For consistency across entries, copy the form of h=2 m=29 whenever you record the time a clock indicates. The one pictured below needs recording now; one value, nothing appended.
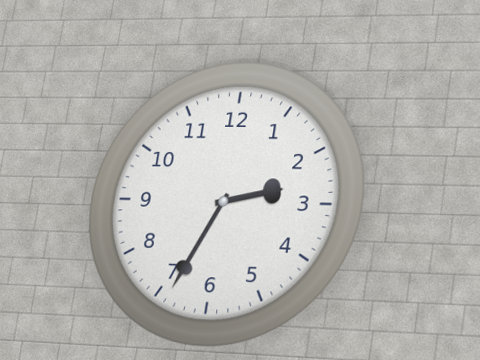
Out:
h=2 m=34
